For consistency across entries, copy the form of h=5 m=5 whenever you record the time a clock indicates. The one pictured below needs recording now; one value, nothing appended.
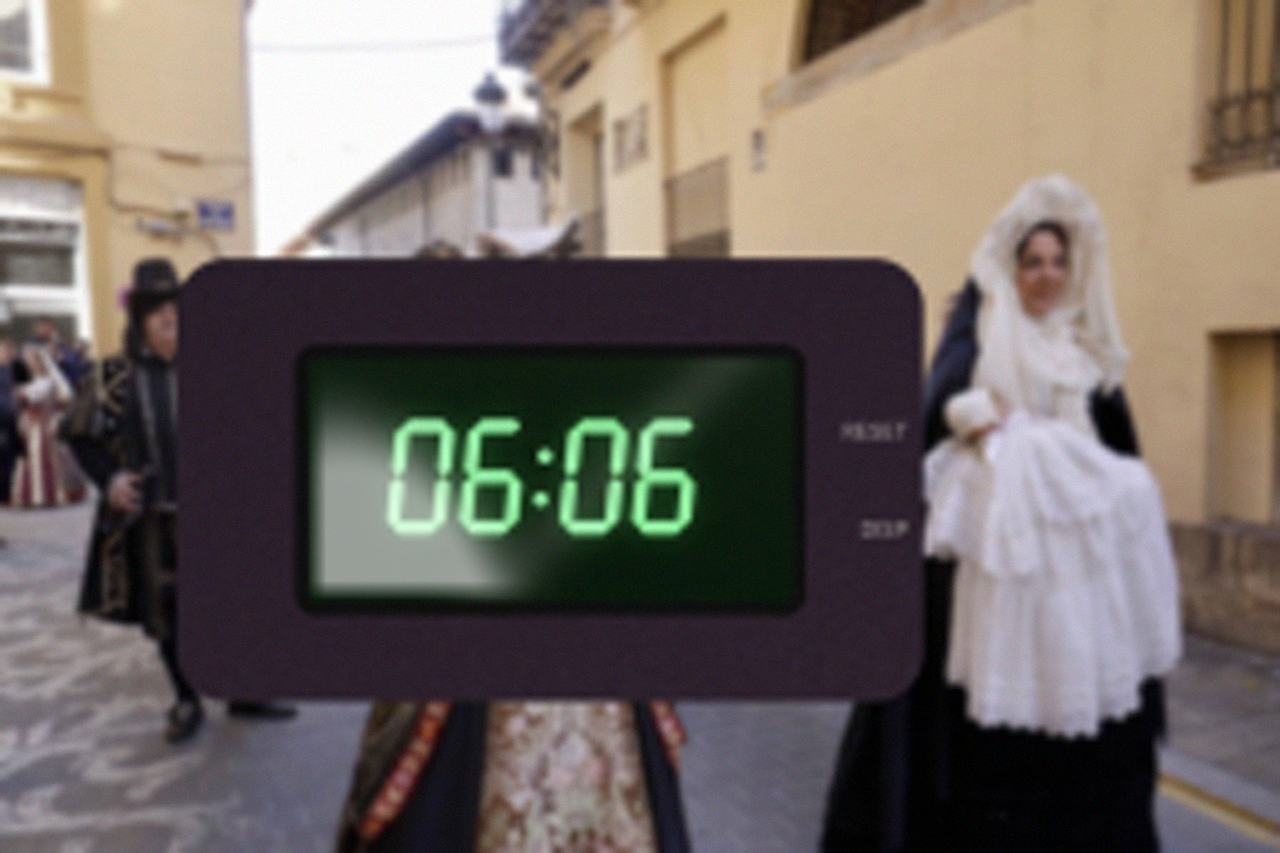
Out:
h=6 m=6
